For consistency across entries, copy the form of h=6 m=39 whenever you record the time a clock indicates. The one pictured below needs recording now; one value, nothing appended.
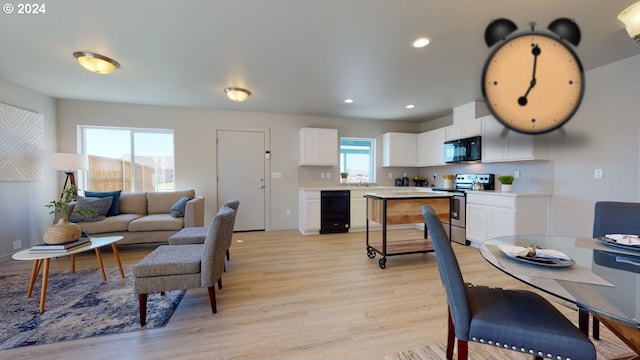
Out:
h=7 m=1
